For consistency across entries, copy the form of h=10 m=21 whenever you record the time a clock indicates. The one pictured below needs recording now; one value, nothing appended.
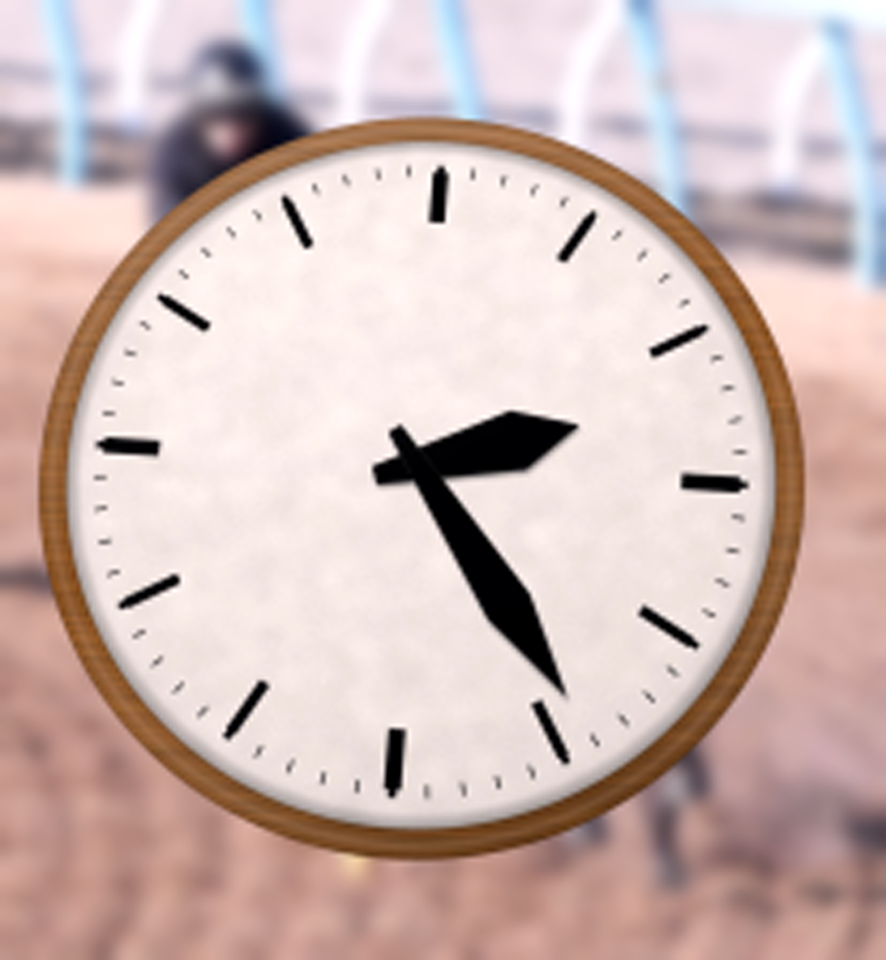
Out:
h=2 m=24
